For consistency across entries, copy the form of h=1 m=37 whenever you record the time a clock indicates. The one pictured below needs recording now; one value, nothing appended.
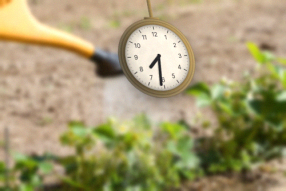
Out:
h=7 m=31
